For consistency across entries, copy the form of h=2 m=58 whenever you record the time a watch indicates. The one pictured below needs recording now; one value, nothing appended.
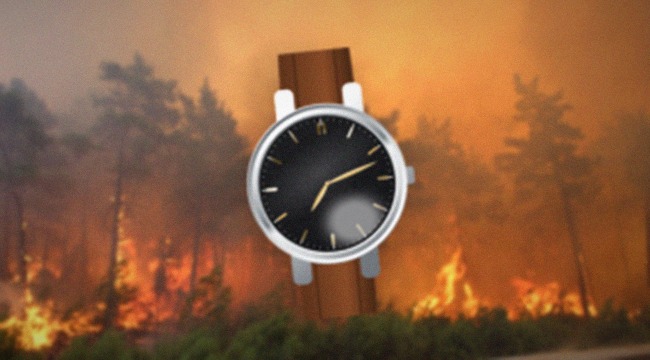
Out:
h=7 m=12
